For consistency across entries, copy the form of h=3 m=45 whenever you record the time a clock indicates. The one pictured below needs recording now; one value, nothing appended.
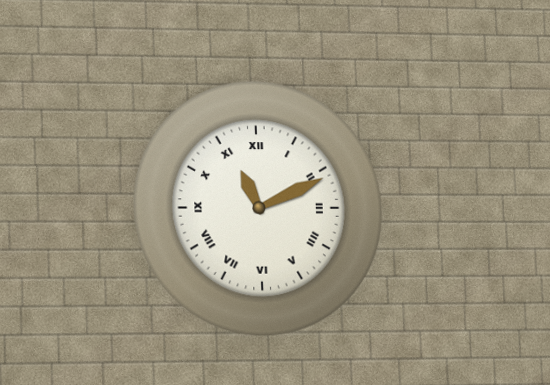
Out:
h=11 m=11
